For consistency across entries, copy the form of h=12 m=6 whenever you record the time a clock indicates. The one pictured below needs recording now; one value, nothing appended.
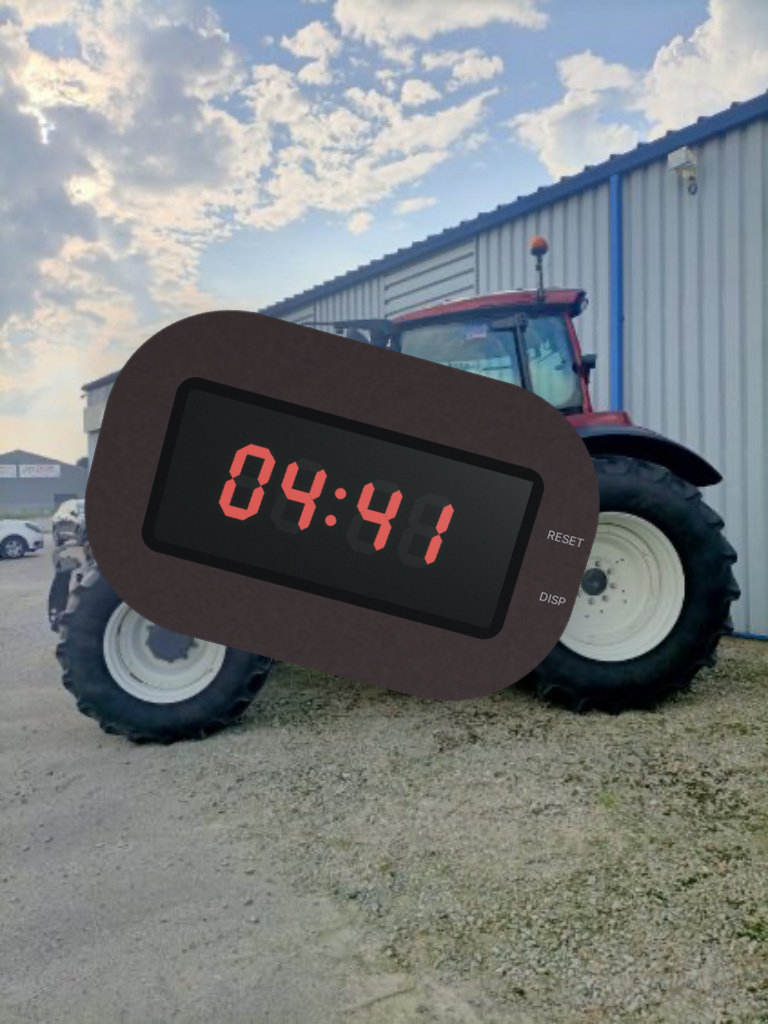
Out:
h=4 m=41
